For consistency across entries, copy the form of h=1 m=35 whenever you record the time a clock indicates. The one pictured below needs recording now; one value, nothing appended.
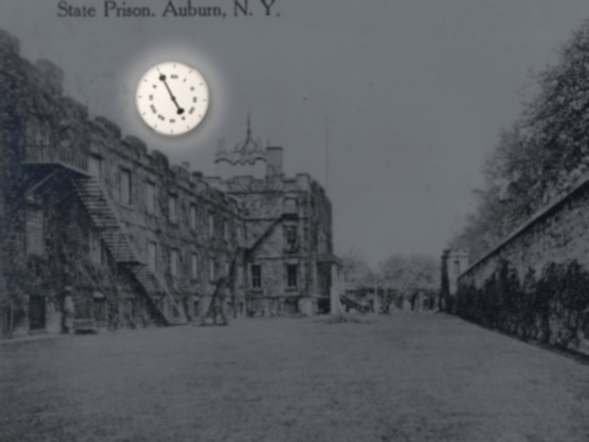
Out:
h=4 m=55
